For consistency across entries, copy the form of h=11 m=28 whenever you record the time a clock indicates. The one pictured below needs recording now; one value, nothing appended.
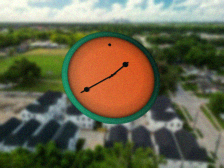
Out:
h=1 m=40
